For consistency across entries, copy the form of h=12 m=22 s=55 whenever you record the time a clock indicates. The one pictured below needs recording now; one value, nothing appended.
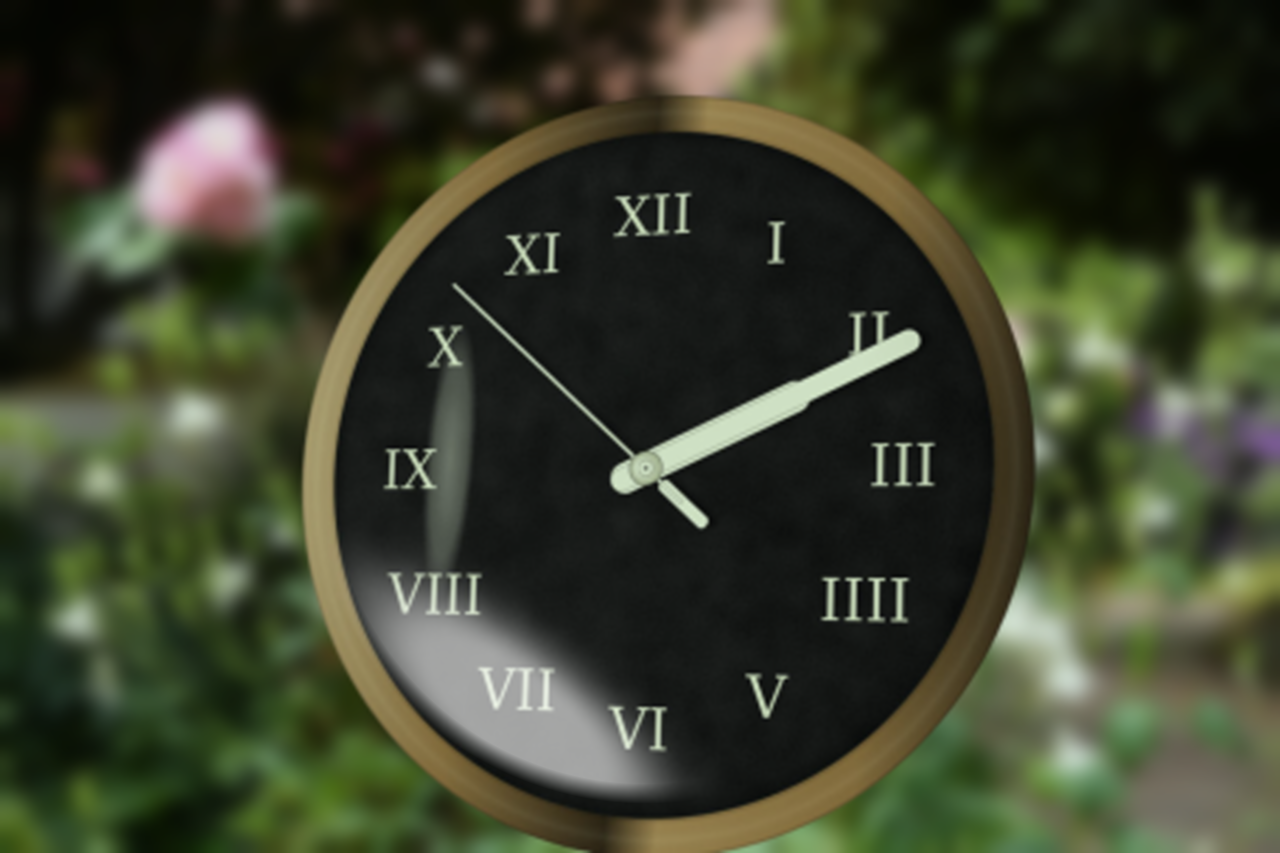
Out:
h=2 m=10 s=52
